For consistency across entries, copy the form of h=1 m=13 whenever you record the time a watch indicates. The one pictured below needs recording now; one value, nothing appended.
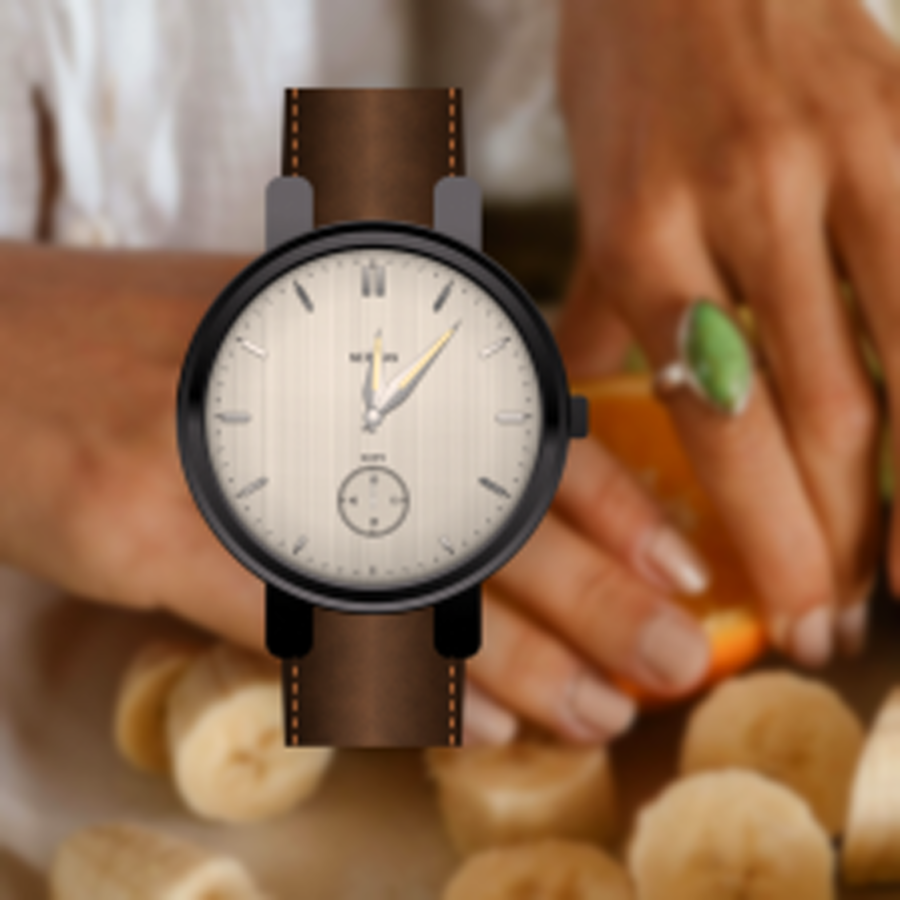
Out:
h=12 m=7
